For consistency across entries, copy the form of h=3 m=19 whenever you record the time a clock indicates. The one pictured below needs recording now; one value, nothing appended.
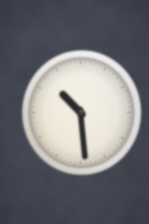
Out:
h=10 m=29
